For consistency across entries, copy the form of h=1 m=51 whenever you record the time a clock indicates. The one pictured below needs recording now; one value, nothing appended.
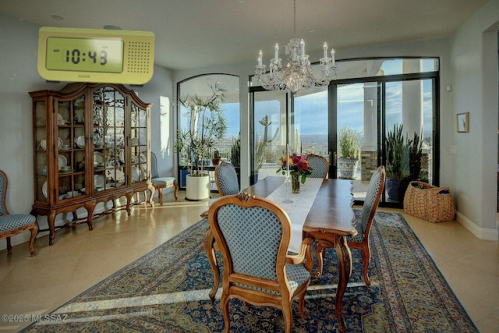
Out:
h=10 m=43
